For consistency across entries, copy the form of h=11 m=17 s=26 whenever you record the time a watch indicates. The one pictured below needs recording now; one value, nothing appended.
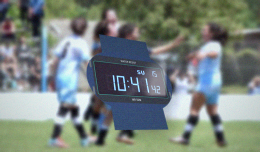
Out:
h=10 m=41 s=42
